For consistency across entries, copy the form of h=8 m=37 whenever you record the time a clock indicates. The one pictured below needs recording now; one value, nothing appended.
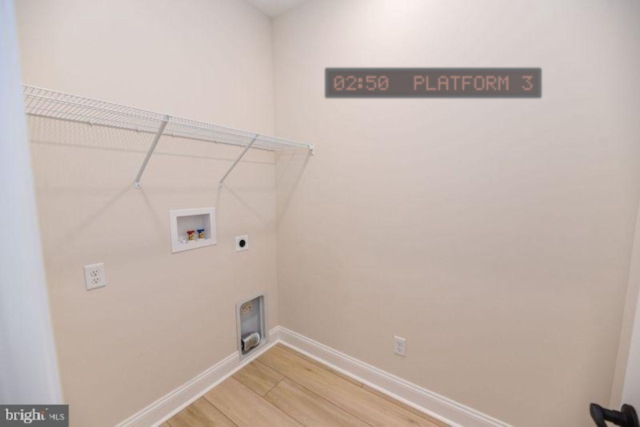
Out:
h=2 m=50
